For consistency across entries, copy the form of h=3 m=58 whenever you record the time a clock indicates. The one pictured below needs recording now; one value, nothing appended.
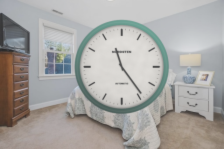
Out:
h=11 m=24
